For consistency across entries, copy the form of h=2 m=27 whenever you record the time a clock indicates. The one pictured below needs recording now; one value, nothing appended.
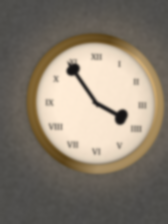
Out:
h=3 m=54
